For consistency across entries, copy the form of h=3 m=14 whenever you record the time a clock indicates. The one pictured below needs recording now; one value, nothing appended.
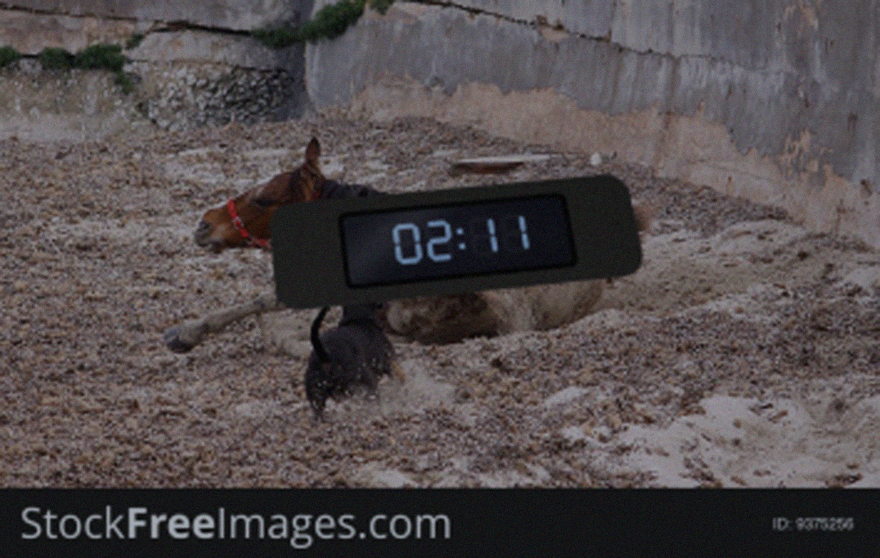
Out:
h=2 m=11
